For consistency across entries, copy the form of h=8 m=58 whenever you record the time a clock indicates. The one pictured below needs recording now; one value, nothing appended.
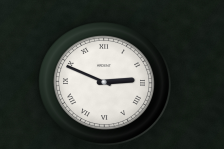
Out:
h=2 m=49
